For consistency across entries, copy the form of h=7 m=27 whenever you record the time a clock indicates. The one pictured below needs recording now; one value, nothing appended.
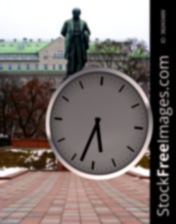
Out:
h=5 m=33
